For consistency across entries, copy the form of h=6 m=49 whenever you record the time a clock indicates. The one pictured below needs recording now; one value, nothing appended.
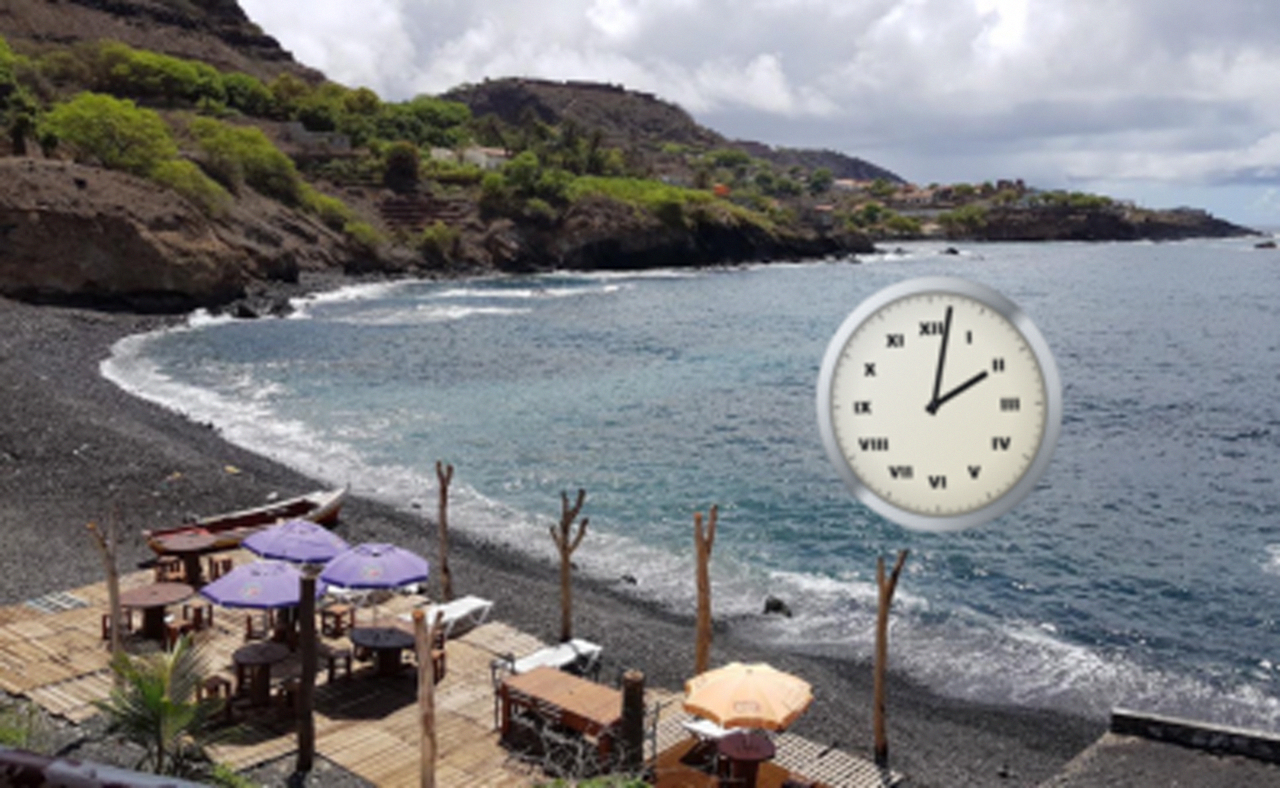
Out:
h=2 m=2
